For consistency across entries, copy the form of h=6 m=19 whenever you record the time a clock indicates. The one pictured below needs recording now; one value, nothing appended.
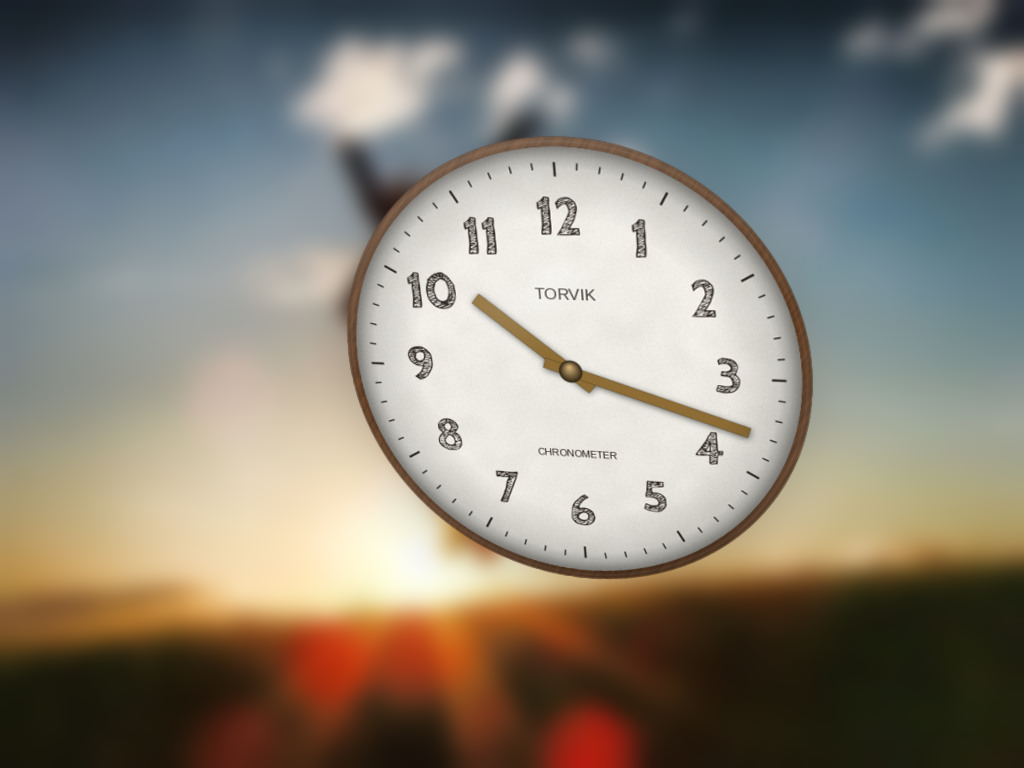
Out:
h=10 m=18
